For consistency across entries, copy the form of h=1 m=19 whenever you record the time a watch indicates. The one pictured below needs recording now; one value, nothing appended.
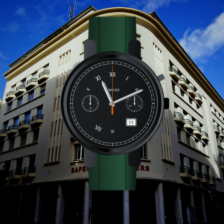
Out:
h=11 m=11
